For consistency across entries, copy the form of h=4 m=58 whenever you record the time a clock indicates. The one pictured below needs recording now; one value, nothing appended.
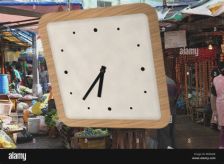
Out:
h=6 m=37
